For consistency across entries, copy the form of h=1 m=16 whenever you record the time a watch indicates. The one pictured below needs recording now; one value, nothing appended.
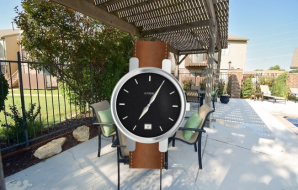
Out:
h=7 m=5
